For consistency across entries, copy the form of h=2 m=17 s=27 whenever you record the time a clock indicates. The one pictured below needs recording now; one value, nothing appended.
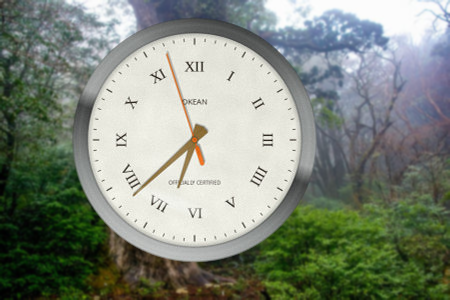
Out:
h=6 m=37 s=57
